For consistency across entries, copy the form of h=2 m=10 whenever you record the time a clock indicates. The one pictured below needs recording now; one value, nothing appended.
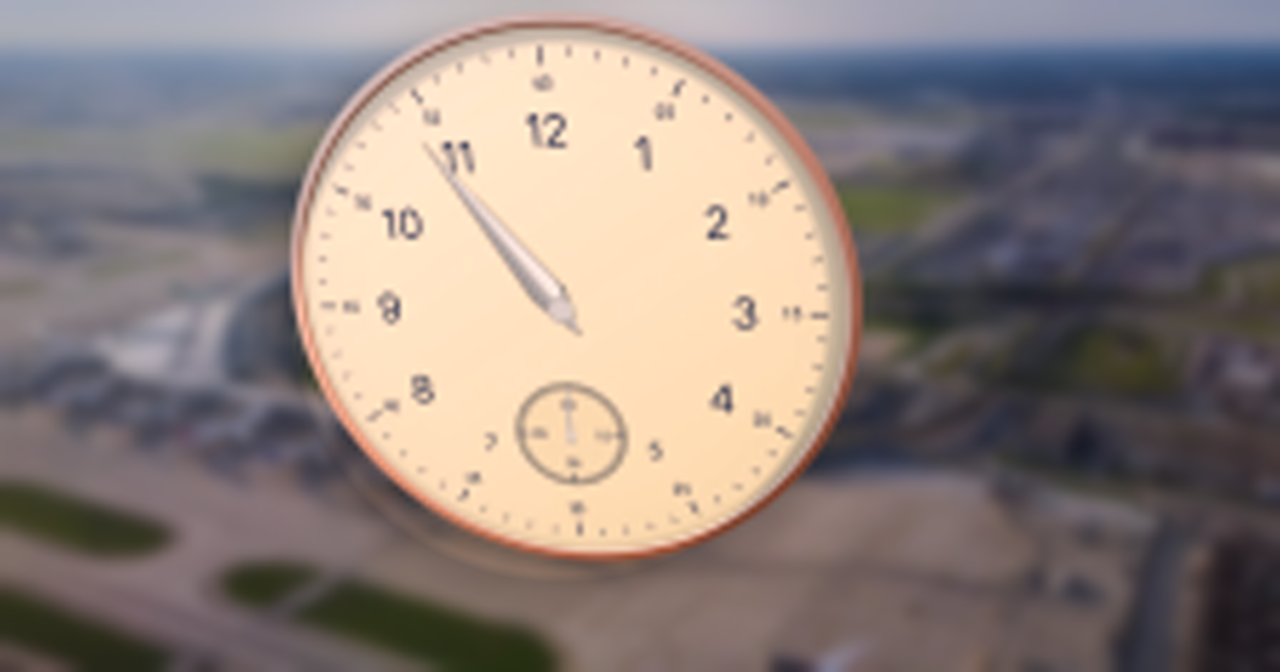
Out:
h=10 m=54
